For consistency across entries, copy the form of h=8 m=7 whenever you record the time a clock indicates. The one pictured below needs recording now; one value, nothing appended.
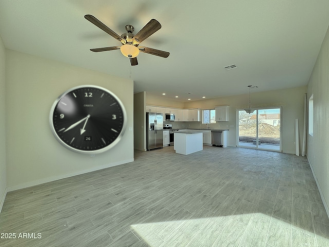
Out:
h=6 m=39
